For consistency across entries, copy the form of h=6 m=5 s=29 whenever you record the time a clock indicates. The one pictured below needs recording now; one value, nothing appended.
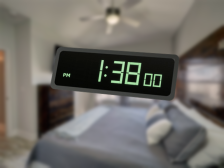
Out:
h=1 m=38 s=0
